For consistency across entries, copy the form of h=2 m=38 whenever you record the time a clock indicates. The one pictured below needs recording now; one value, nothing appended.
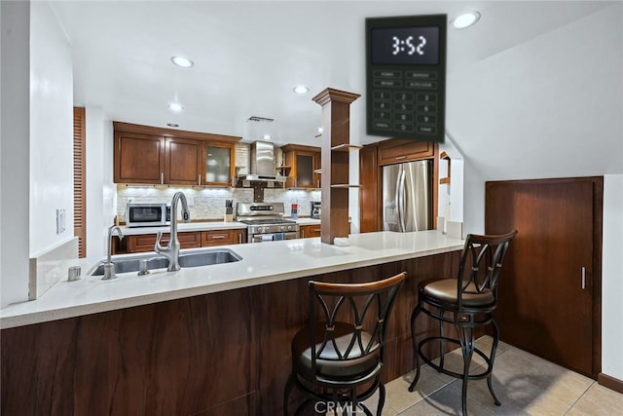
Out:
h=3 m=52
